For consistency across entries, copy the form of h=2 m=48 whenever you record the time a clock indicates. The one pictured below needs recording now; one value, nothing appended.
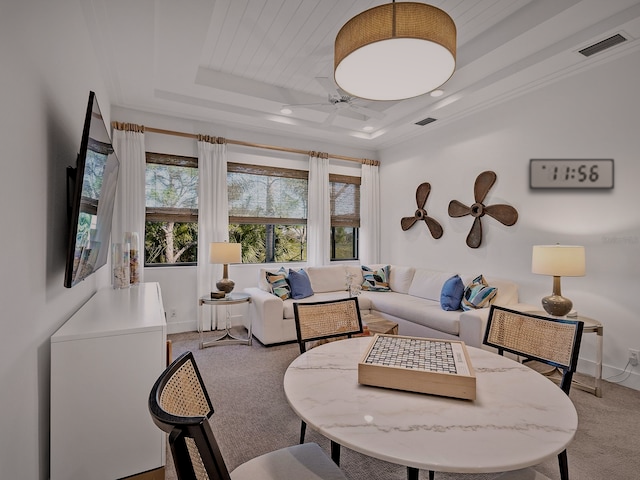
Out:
h=11 m=56
